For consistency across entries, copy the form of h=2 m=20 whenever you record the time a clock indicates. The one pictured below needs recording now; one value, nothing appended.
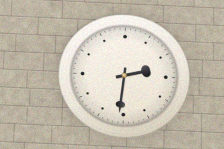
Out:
h=2 m=31
